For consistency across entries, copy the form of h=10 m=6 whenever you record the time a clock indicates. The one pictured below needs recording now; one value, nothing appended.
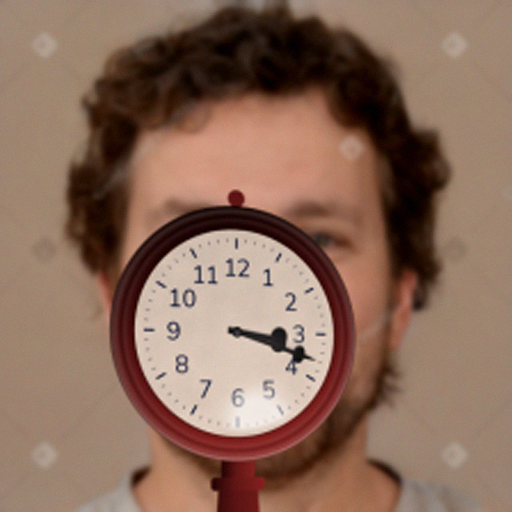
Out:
h=3 m=18
